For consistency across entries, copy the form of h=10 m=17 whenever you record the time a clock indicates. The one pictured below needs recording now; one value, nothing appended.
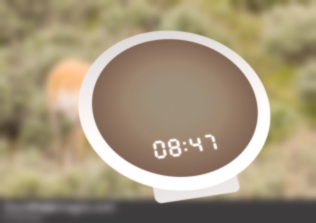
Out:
h=8 m=47
